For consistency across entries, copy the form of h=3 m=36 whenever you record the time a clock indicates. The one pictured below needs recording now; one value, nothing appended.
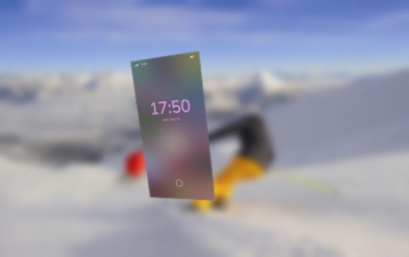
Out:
h=17 m=50
